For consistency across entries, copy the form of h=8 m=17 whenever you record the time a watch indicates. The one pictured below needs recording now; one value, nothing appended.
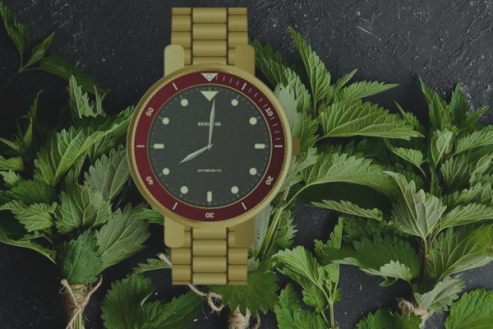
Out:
h=8 m=1
